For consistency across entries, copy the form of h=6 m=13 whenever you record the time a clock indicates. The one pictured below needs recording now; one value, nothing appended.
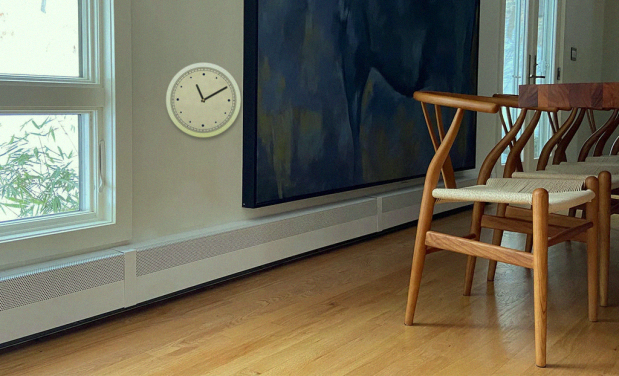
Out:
h=11 m=10
